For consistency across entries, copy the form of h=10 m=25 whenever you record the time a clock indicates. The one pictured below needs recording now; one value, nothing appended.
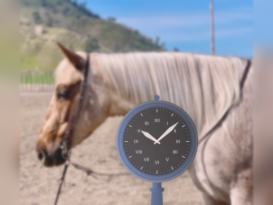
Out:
h=10 m=8
